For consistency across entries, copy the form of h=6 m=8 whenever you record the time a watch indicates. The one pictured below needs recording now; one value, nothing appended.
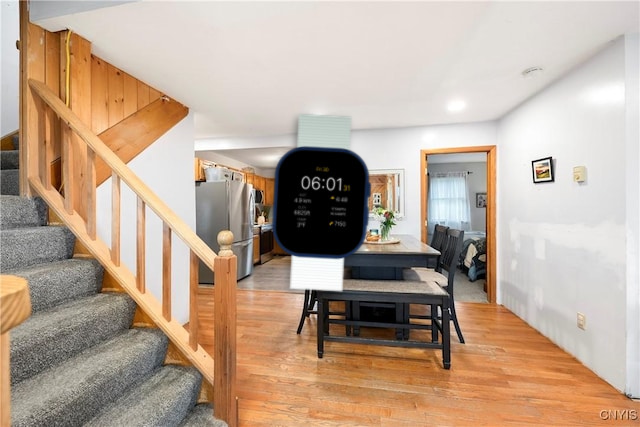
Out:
h=6 m=1
